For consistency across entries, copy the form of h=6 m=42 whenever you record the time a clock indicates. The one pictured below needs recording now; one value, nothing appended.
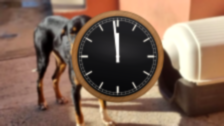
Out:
h=11 m=59
